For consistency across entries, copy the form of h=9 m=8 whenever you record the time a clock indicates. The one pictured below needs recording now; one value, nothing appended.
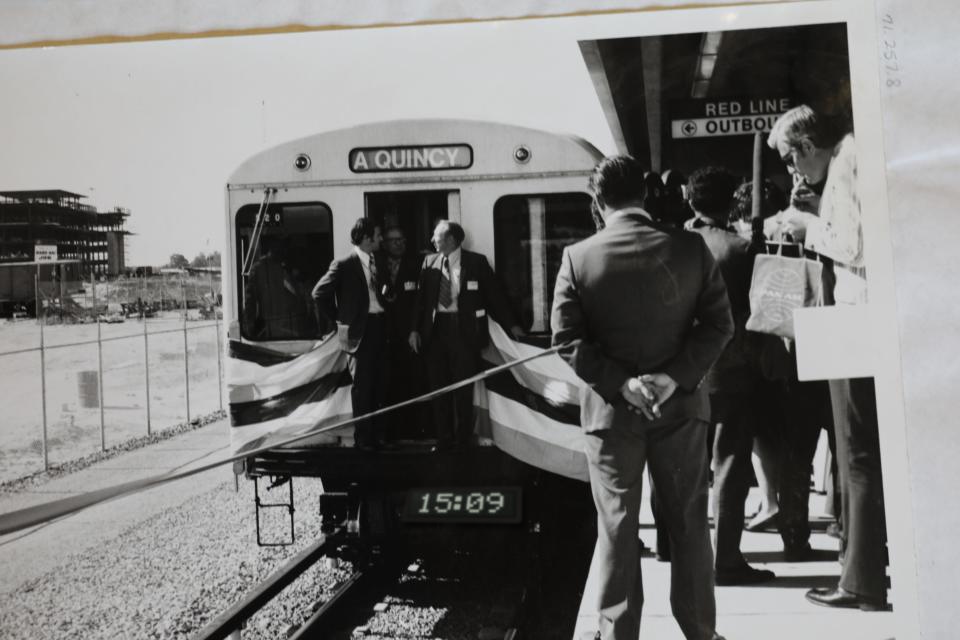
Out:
h=15 m=9
